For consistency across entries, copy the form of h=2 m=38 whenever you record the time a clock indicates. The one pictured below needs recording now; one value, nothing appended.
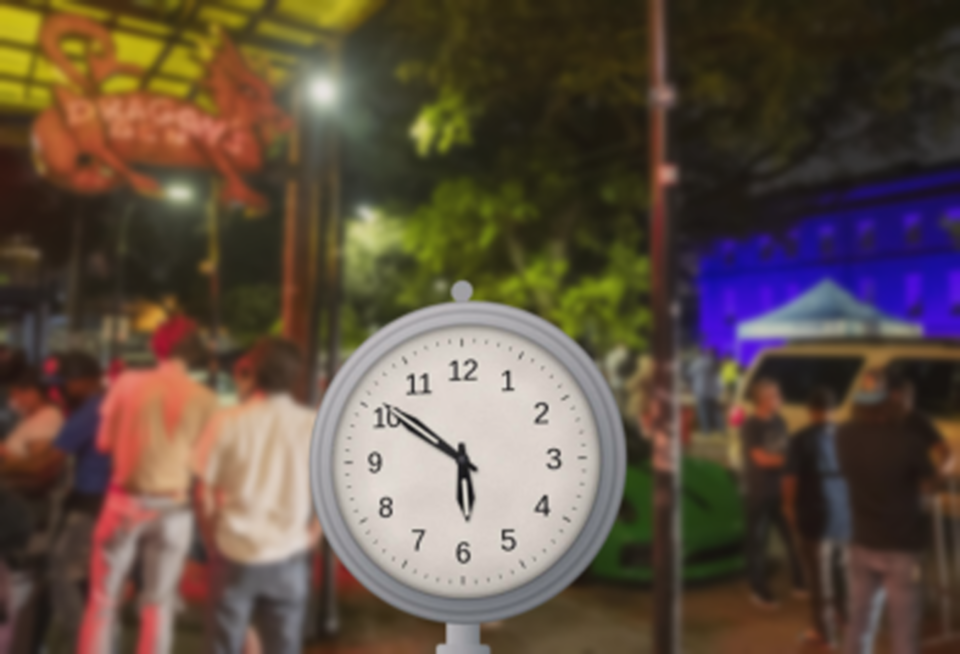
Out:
h=5 m=51
